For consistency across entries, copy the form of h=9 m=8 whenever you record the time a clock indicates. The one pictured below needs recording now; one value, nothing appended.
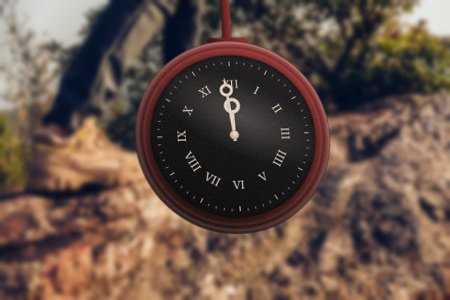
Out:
h=11 m=59
